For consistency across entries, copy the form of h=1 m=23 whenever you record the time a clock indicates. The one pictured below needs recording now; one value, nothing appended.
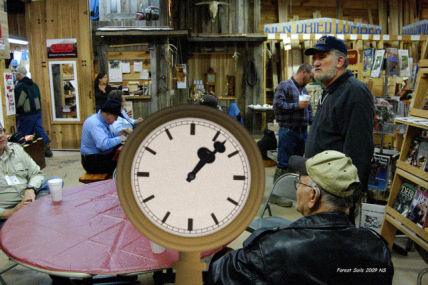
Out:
h=1 m=7
